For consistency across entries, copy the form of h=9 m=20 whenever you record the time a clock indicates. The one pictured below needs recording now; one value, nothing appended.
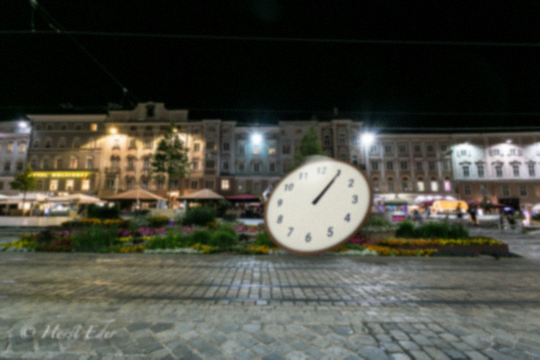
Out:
h=1 m=5
